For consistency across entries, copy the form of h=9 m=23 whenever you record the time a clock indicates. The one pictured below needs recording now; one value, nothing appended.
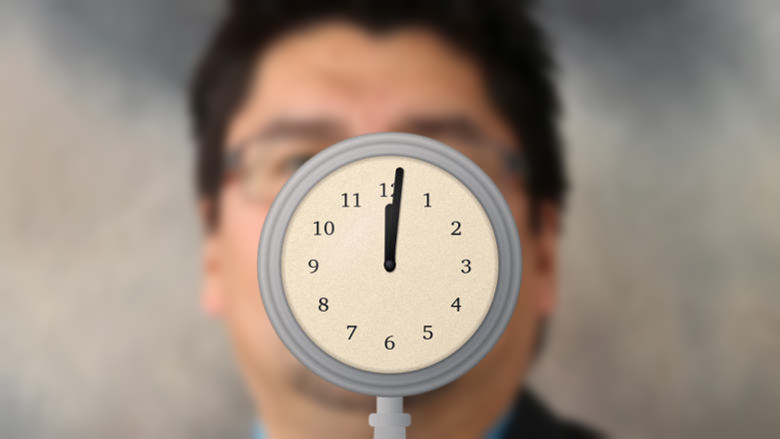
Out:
h=12 m=1
